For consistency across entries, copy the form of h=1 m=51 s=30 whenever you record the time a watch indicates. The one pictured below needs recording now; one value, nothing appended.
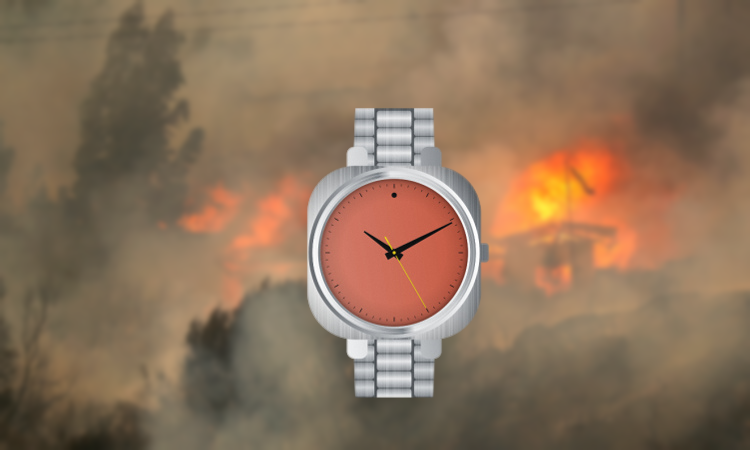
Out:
h=10 m=10 s=25
